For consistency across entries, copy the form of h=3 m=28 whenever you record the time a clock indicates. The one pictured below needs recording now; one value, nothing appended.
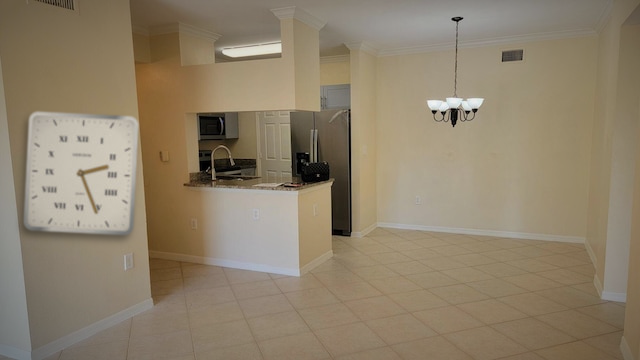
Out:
h=2 m=26
